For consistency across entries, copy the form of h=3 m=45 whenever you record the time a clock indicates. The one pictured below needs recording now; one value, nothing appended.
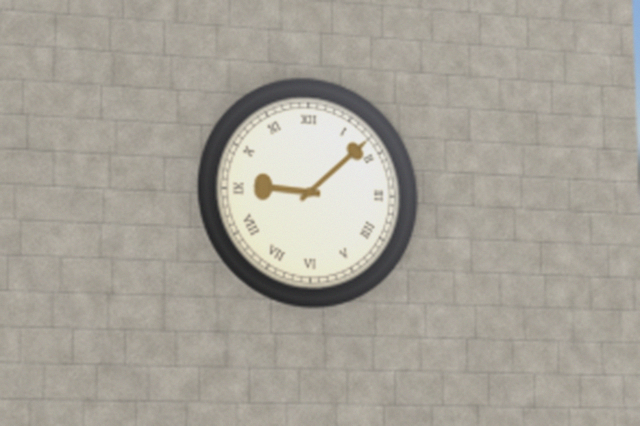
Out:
h=9 m=8
